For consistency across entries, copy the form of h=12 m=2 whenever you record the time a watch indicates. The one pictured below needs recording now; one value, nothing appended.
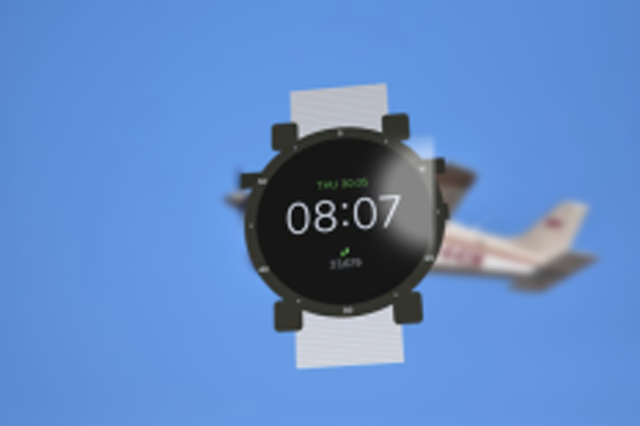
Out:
h=8 m=7
